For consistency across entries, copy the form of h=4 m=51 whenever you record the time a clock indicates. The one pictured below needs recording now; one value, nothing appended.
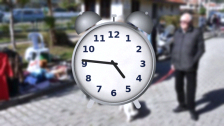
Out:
h=4 m=46
